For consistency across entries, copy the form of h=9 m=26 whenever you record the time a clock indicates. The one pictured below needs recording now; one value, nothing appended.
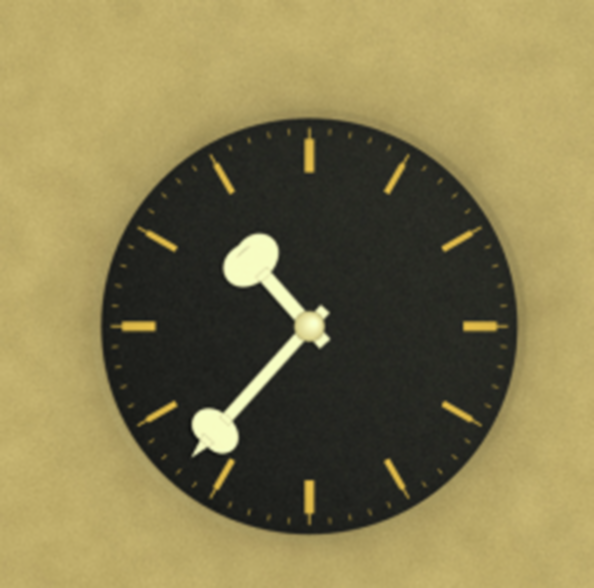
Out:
h=10 m=37
